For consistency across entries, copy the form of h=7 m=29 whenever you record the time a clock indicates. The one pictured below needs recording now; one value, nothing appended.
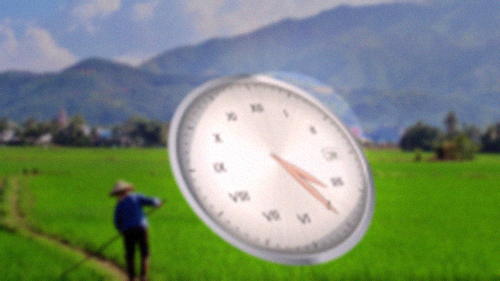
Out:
h=4 m=25
